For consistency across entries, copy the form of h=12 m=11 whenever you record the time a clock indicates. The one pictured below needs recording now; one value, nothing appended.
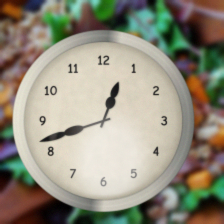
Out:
h=12 m=42
